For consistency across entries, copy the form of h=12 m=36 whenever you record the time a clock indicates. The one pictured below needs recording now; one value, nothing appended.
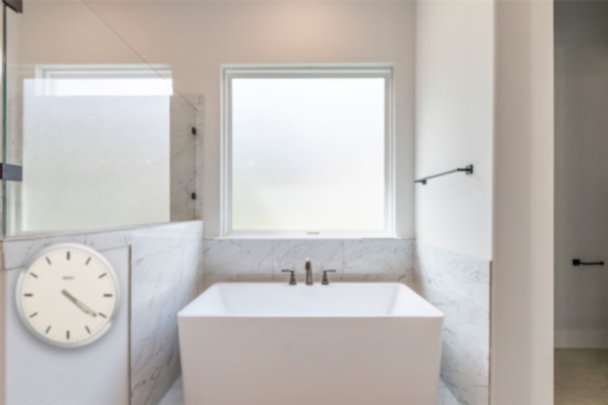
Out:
h=4 m=21
